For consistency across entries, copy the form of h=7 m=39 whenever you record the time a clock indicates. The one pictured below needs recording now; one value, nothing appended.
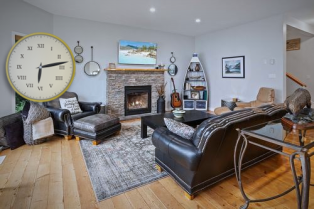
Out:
h=6 m=13
